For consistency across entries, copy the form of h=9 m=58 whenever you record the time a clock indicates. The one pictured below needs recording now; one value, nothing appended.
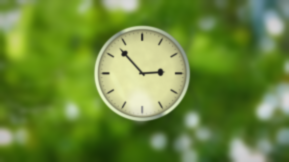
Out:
h=2 m=53
